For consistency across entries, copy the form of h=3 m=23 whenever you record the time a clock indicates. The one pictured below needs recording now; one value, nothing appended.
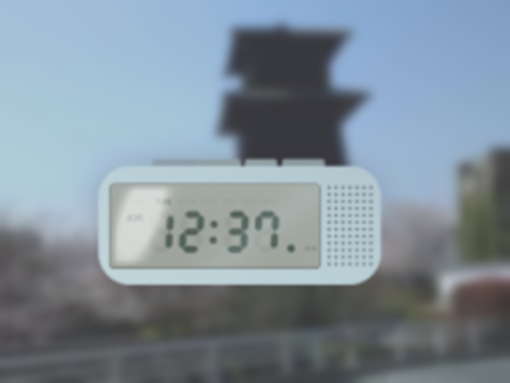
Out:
h=12 m=37
